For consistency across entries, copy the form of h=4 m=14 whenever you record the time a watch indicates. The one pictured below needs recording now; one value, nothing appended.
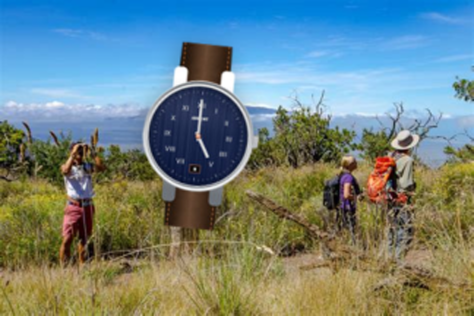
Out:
h=5 m=0
